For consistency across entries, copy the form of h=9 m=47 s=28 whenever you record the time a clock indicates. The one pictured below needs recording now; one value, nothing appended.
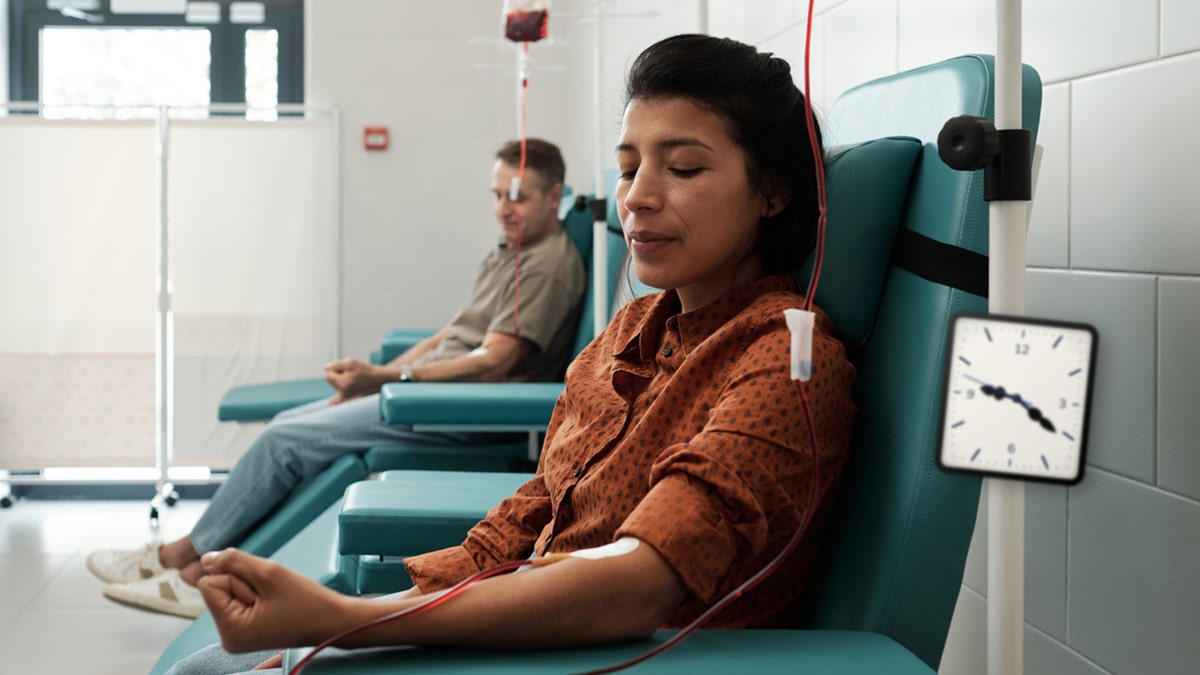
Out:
h=9 m=20 s=48
